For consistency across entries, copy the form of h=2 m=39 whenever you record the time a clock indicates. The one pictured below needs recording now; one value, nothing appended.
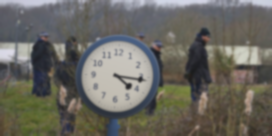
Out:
h=4 m=16
